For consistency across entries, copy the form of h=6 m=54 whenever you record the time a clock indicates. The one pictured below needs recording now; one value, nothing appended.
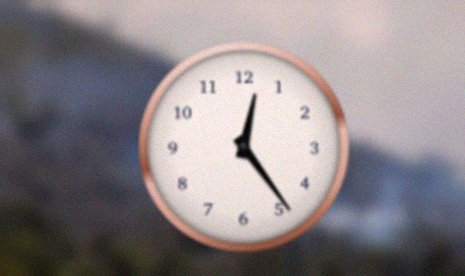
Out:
h=12 m=24
